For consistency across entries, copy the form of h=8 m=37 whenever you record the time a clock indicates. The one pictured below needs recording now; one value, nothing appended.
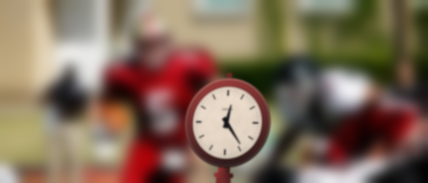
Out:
h=12 m=24
